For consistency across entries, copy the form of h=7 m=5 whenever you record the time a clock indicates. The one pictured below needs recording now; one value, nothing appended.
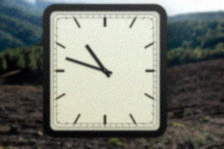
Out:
h=10 m=48
